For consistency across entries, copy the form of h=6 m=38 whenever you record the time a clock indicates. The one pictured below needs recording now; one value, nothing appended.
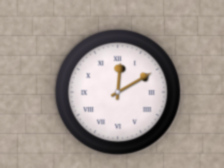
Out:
h=12 m=10
